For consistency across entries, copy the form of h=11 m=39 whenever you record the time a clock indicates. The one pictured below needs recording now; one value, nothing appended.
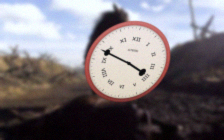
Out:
h=3 m=48
